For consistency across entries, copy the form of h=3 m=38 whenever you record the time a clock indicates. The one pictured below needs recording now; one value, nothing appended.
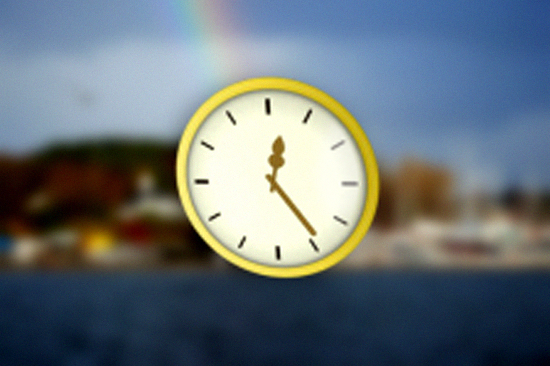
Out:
h=12 m=24
